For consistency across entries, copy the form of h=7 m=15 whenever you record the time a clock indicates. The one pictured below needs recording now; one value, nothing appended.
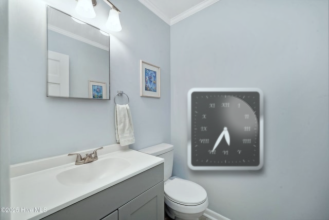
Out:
h=5 m=35
